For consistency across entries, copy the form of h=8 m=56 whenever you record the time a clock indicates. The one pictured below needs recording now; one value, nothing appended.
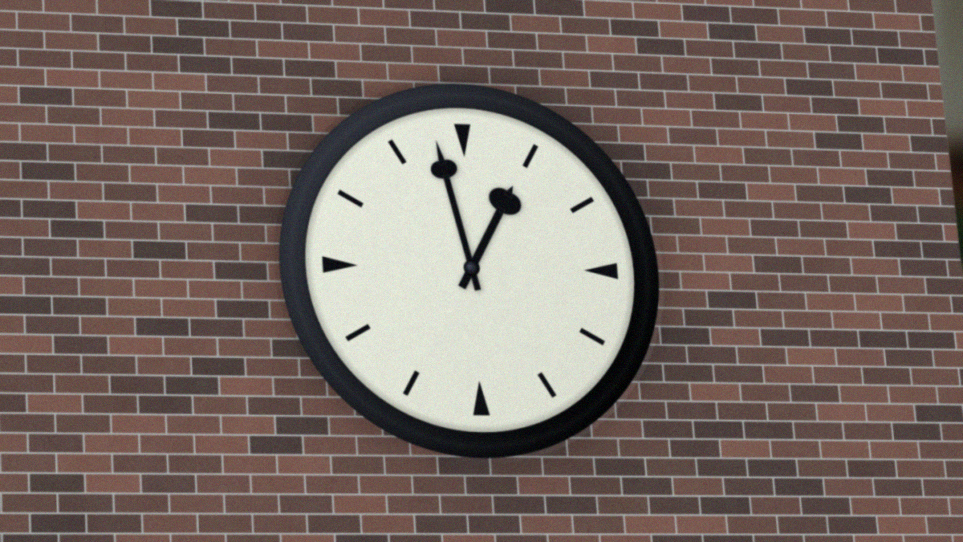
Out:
h=12 m=58
